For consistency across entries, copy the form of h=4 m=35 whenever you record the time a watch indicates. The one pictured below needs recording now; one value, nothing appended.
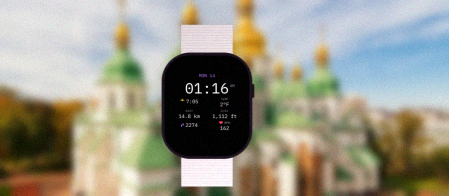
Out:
h=1 m=16
